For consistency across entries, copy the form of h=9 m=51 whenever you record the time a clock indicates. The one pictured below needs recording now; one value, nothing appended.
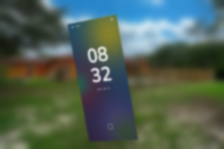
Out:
h=8 m=32
